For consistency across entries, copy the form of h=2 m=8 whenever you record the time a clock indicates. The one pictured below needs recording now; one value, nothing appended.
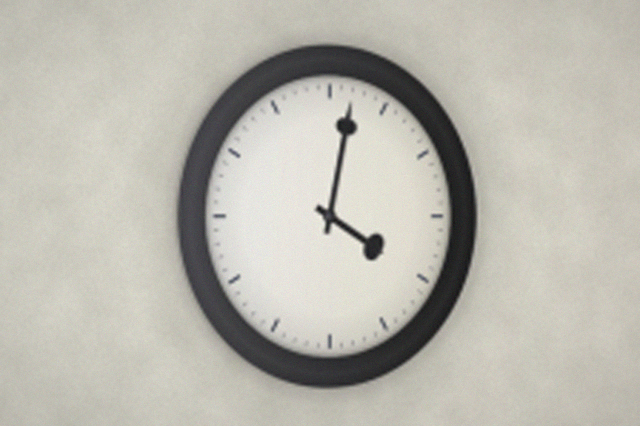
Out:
h=4 m=2
